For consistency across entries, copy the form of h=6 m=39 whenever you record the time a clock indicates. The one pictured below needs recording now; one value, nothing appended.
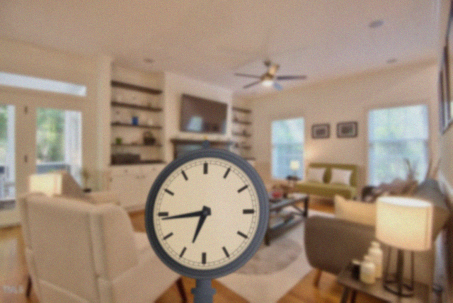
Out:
h=6 m=44
